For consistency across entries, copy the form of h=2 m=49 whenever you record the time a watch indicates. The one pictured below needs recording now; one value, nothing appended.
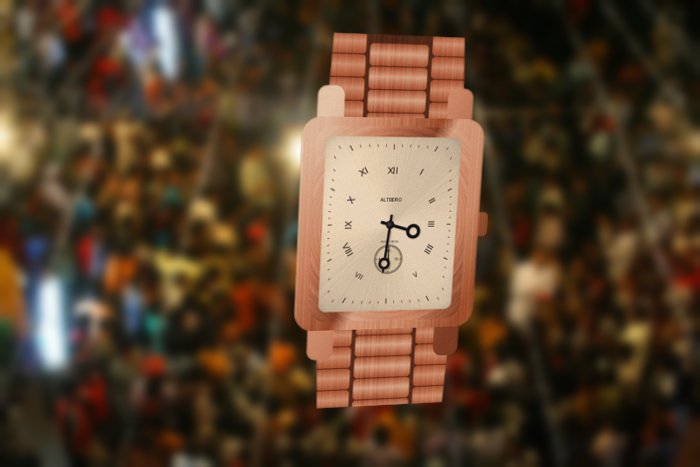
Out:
h=3 m=31
